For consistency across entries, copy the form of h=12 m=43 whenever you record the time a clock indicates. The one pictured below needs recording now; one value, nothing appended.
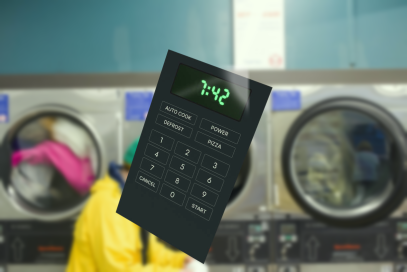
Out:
h=7 m=42
